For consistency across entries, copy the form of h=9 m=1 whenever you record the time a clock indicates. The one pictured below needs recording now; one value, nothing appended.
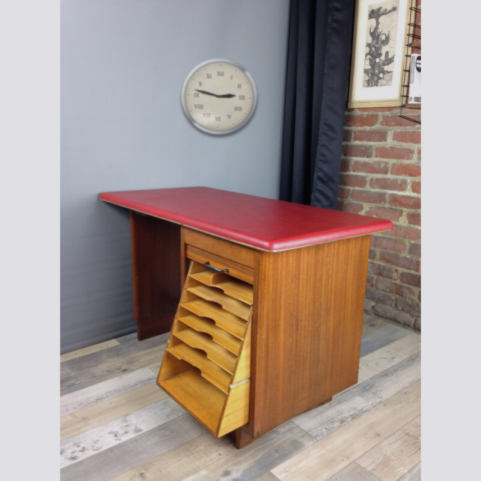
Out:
h=2 m=47
